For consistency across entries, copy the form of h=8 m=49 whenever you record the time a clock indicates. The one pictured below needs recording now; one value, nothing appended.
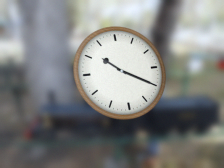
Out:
h=10 m=20
